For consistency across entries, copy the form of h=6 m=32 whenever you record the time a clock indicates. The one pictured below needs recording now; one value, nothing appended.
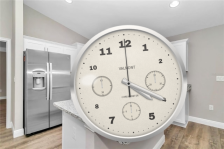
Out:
h=4 m=20
